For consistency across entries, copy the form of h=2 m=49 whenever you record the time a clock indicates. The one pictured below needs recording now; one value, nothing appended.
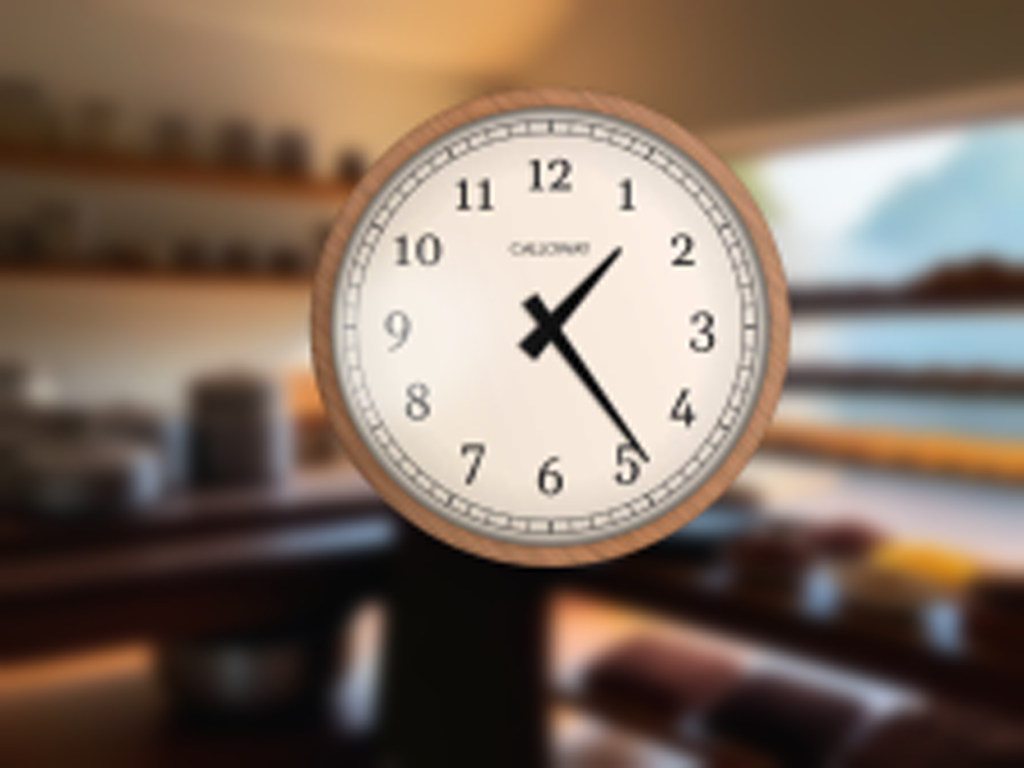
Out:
h=1 m=24
